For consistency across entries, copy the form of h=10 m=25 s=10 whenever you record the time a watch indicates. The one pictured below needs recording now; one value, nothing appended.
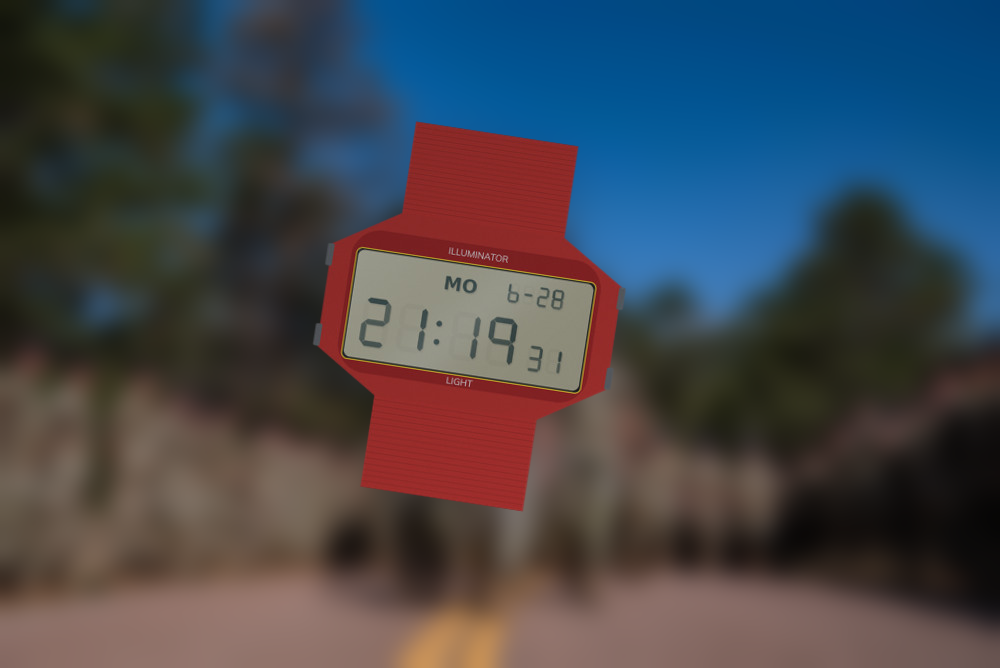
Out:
h=21 m=19 s=31
